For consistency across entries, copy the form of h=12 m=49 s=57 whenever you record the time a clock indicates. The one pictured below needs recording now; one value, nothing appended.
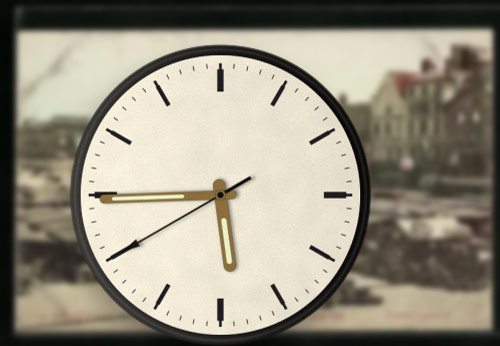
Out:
h=5 m=44 s=40
